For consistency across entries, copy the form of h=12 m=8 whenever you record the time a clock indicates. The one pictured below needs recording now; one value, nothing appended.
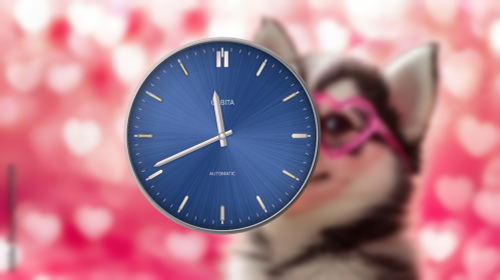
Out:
h=11 m=41
